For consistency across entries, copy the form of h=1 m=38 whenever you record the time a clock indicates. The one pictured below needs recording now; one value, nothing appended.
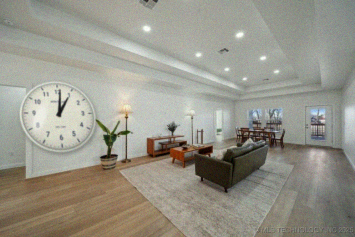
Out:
h=1 m=1
